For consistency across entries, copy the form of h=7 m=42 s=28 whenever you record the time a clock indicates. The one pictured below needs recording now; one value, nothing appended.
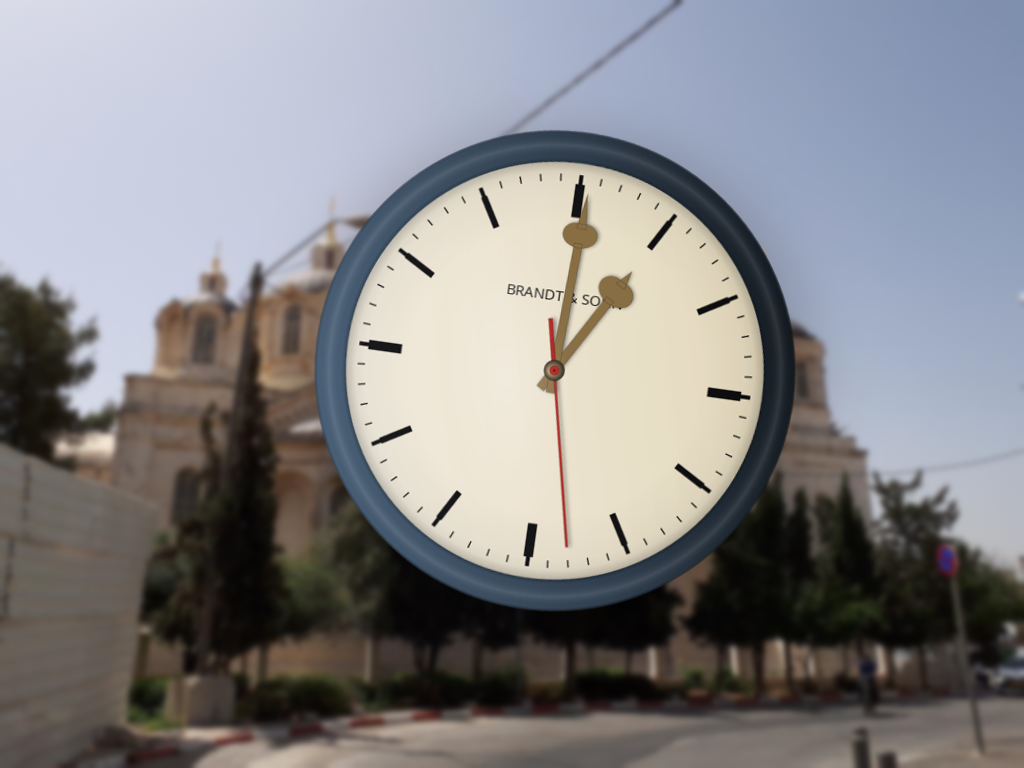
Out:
h=1 m=0 s=28
